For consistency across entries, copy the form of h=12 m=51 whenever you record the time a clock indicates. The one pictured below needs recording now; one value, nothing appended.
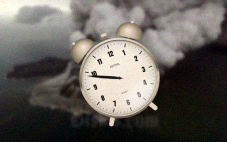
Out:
h=9 m=49
